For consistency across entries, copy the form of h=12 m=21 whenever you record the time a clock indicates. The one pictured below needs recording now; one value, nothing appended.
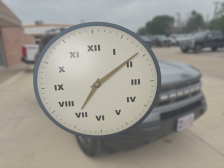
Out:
h=7 m=9
